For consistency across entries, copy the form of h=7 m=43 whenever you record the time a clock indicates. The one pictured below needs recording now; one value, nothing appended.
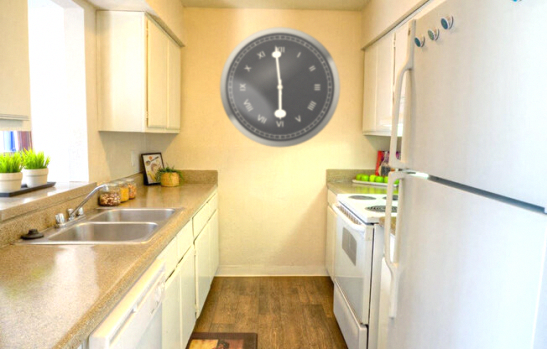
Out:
h=5 m=59
